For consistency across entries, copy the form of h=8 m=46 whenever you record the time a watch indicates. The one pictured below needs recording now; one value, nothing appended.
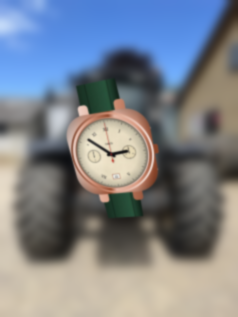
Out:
h=2 m=52
